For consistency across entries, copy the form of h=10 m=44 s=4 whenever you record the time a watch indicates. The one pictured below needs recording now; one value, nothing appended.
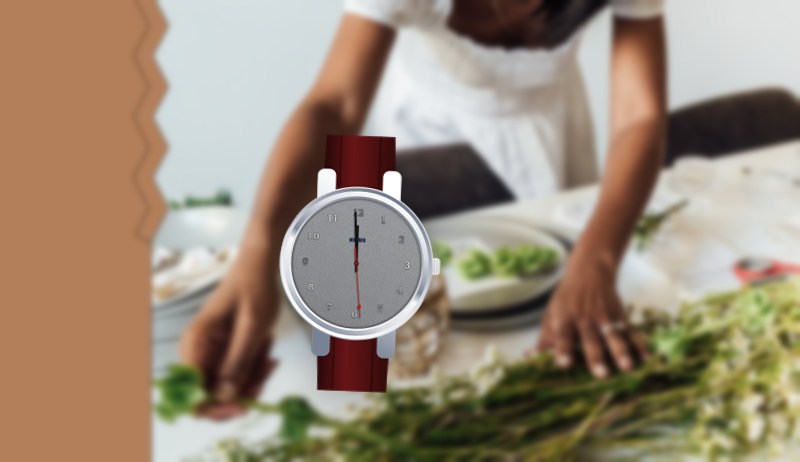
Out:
h=11 m=59 s=29
